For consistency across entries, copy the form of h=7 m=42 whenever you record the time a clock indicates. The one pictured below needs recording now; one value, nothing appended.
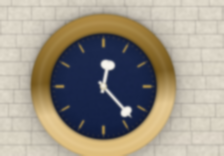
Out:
h=12 m=23
